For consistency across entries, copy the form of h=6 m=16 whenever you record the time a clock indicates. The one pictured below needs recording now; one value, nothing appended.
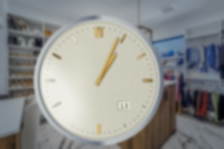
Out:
h=1 m=4
